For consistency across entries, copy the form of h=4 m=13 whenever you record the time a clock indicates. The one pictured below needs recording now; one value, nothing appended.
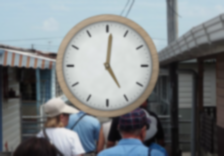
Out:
h=5 m=1
